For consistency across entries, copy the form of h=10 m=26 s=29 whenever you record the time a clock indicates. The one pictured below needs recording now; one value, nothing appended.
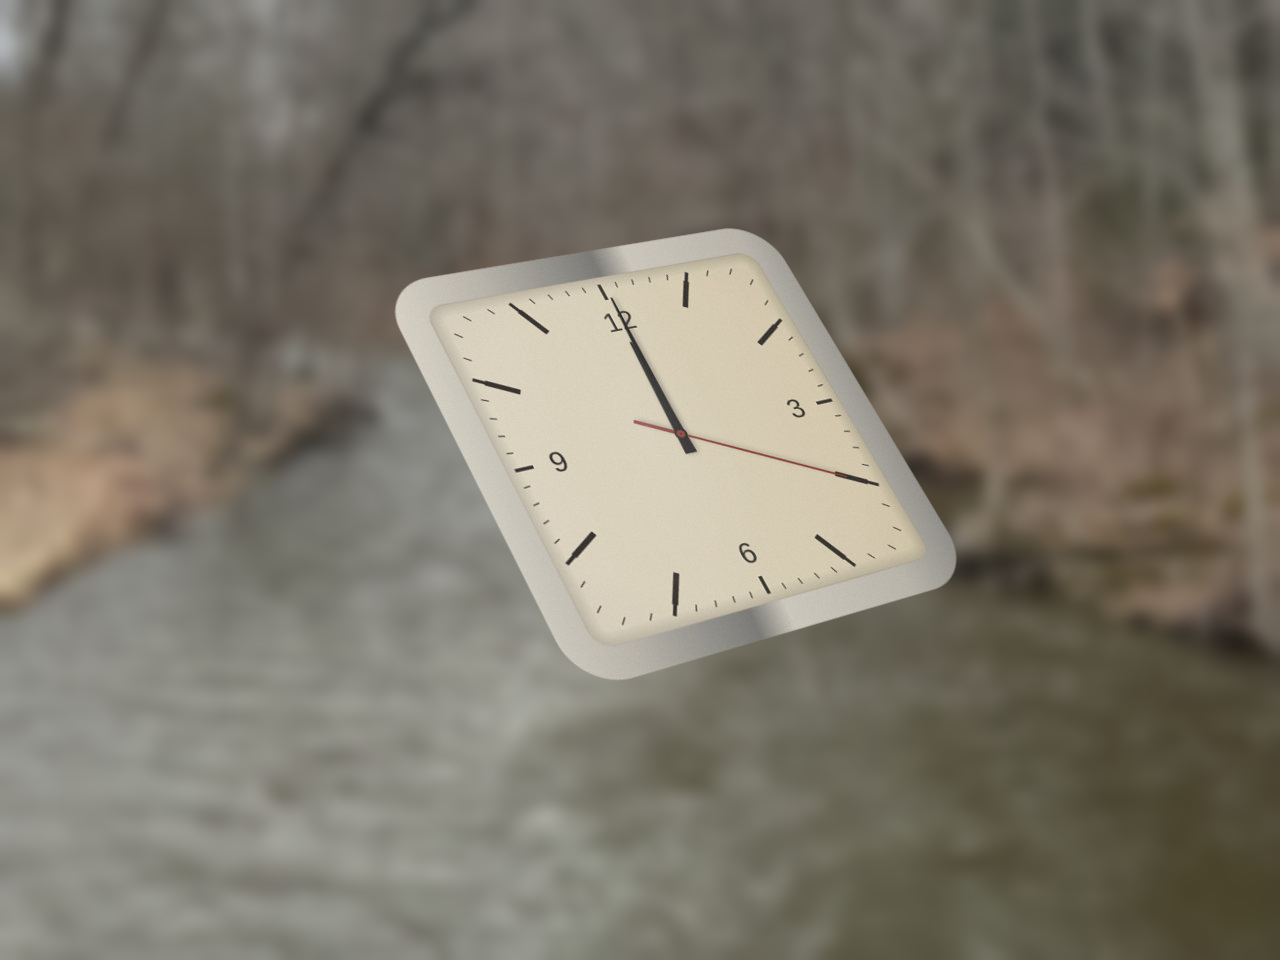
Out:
h=12 m=0 s=20
